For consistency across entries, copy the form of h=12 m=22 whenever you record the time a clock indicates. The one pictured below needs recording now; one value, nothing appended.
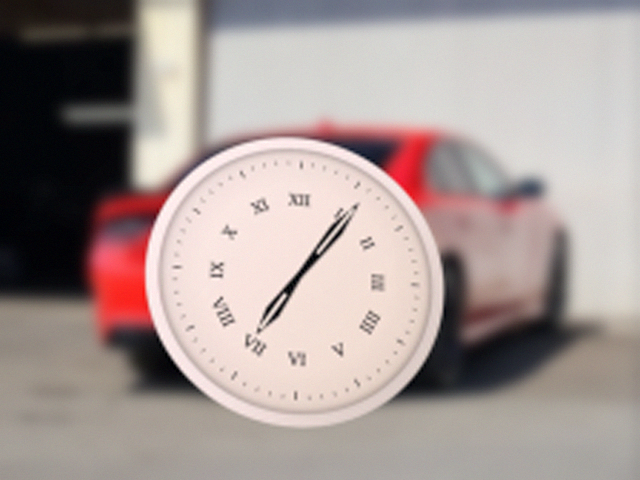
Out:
h=7 m=6
